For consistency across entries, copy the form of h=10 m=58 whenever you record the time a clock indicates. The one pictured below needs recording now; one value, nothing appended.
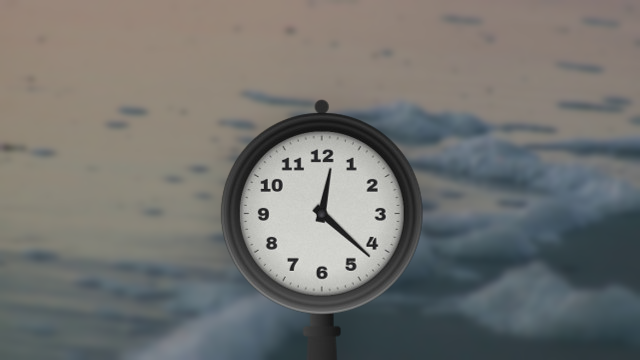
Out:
h=12 m=22
